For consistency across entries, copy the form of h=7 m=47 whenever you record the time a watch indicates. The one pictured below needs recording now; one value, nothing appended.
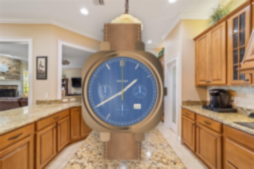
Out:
h=1 m=40
